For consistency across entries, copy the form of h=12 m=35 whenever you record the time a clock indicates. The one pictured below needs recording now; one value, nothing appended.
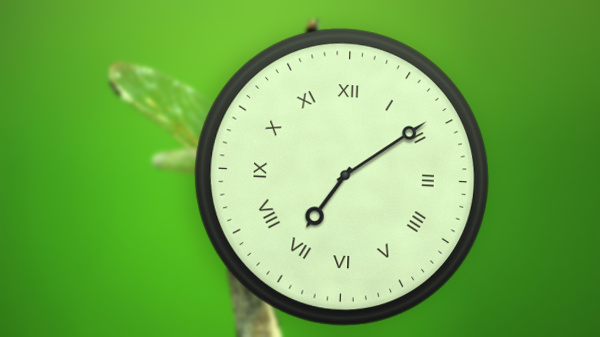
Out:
h=7 m=9
